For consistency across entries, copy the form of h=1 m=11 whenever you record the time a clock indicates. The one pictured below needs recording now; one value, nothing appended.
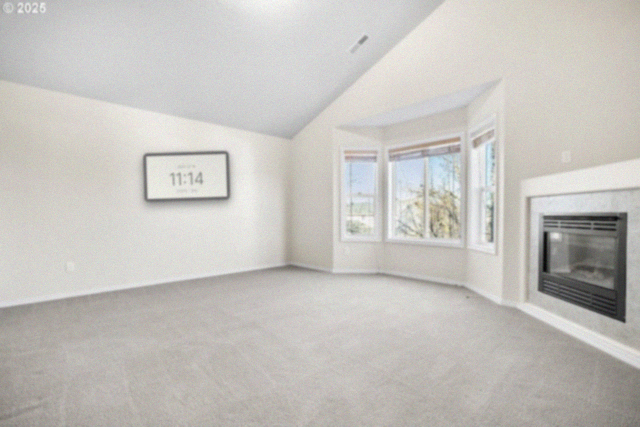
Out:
h=11 m=14
